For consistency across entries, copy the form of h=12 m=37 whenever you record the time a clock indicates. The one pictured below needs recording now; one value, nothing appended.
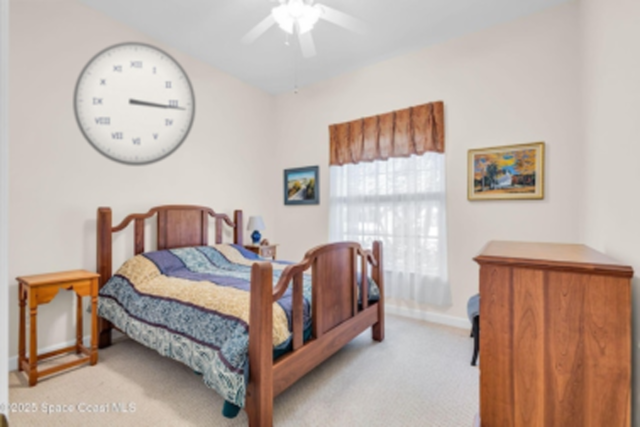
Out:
h=3 m=16
